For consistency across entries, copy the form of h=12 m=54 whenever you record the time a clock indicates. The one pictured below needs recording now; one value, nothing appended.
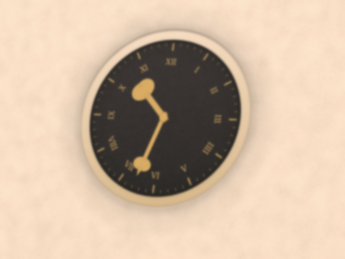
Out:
h=10 m=33
